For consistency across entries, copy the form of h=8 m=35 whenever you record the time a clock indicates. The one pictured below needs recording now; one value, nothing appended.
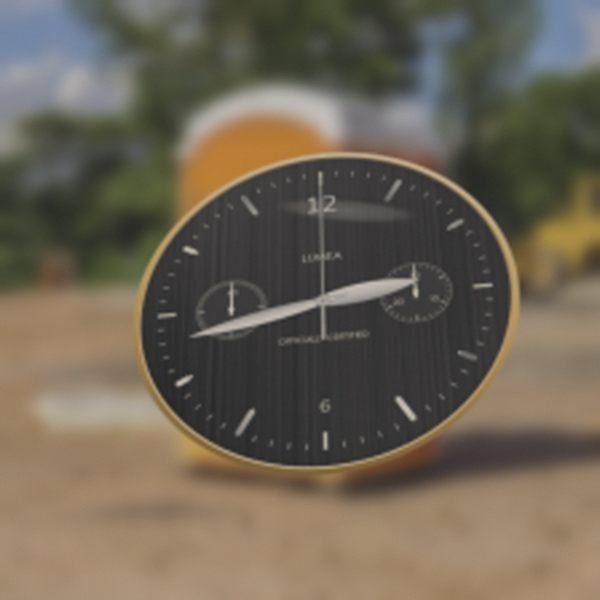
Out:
h=2 m=43
